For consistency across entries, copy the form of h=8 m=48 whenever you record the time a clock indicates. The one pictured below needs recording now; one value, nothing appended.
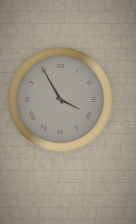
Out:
h=3 m=55
